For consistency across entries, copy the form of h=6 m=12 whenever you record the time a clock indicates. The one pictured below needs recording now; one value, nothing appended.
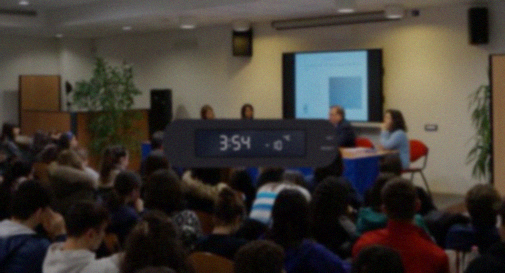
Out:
h=3 m=54
